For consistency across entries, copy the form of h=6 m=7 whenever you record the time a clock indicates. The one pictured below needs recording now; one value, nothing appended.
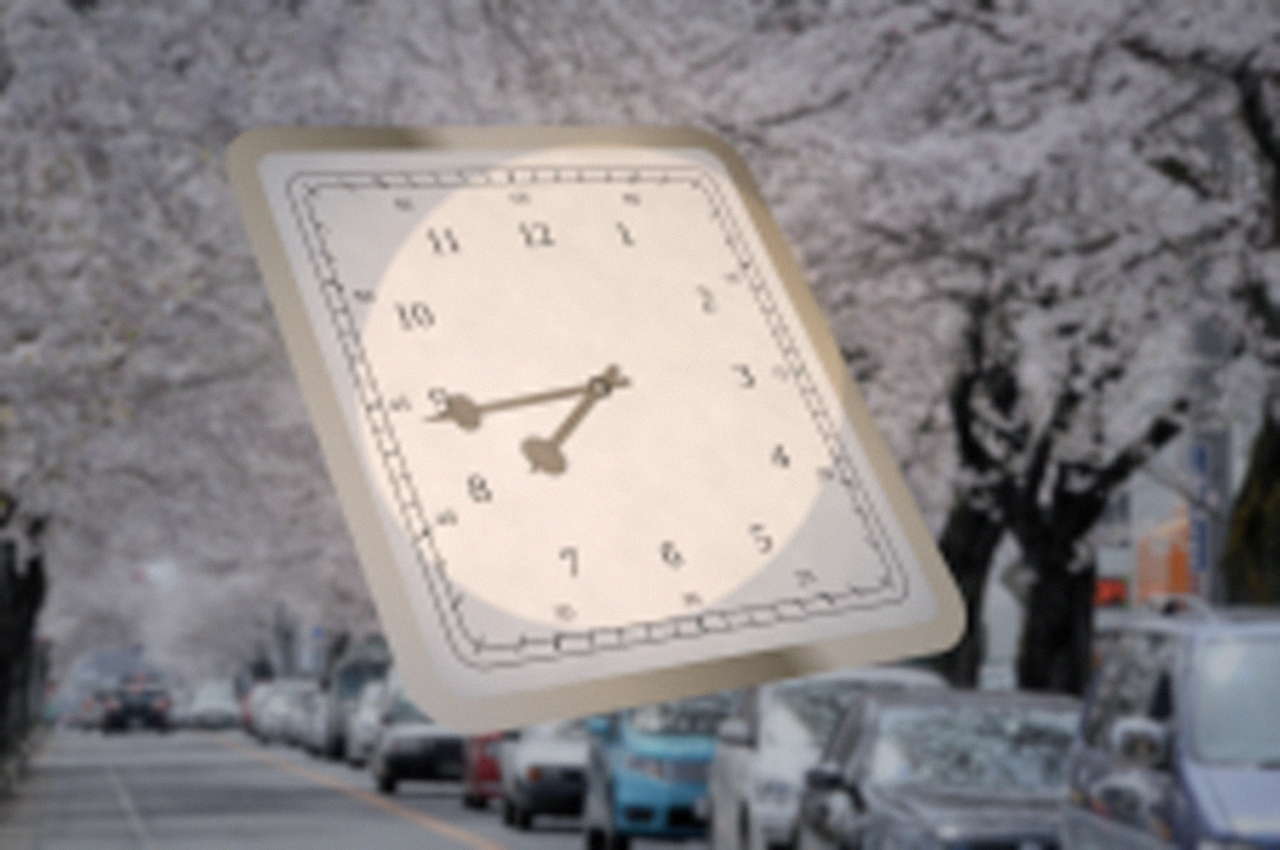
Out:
h=7 m=44
